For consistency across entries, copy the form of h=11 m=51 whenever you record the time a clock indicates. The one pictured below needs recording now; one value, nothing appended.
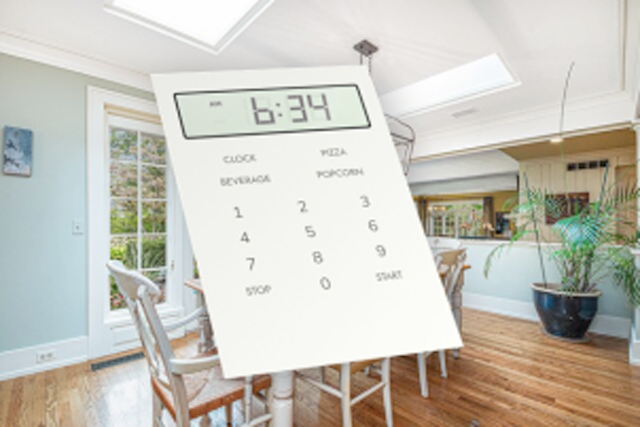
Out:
h=6 m=34
